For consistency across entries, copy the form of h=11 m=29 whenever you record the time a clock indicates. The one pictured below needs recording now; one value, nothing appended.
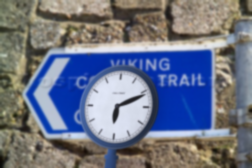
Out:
h=6 m=11
